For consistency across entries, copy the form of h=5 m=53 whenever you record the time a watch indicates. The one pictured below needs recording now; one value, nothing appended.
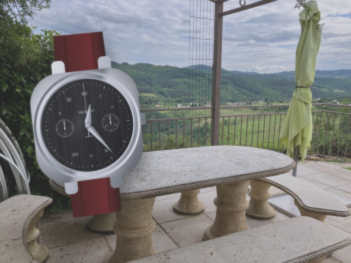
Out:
h=12 m=24
